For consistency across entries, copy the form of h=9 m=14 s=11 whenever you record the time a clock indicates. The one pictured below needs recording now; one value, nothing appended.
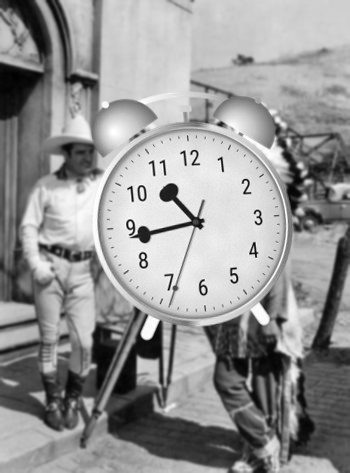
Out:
h=10 m=43 s=34
